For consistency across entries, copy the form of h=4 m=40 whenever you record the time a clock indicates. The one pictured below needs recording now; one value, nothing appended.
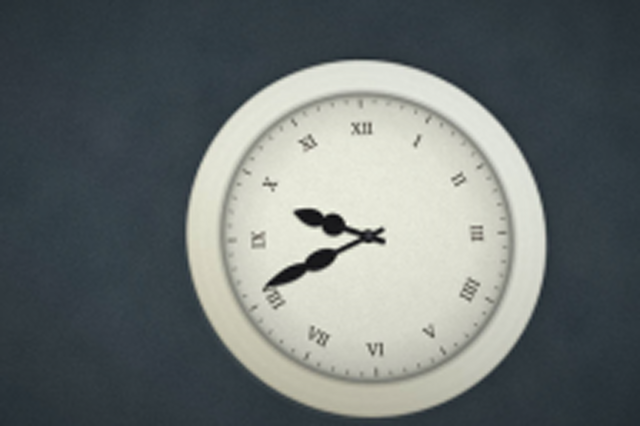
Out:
h=9 m=41
